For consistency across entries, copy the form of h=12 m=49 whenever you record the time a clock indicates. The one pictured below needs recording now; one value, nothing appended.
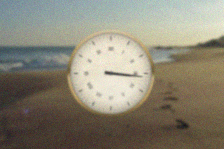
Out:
h=3 m=16
